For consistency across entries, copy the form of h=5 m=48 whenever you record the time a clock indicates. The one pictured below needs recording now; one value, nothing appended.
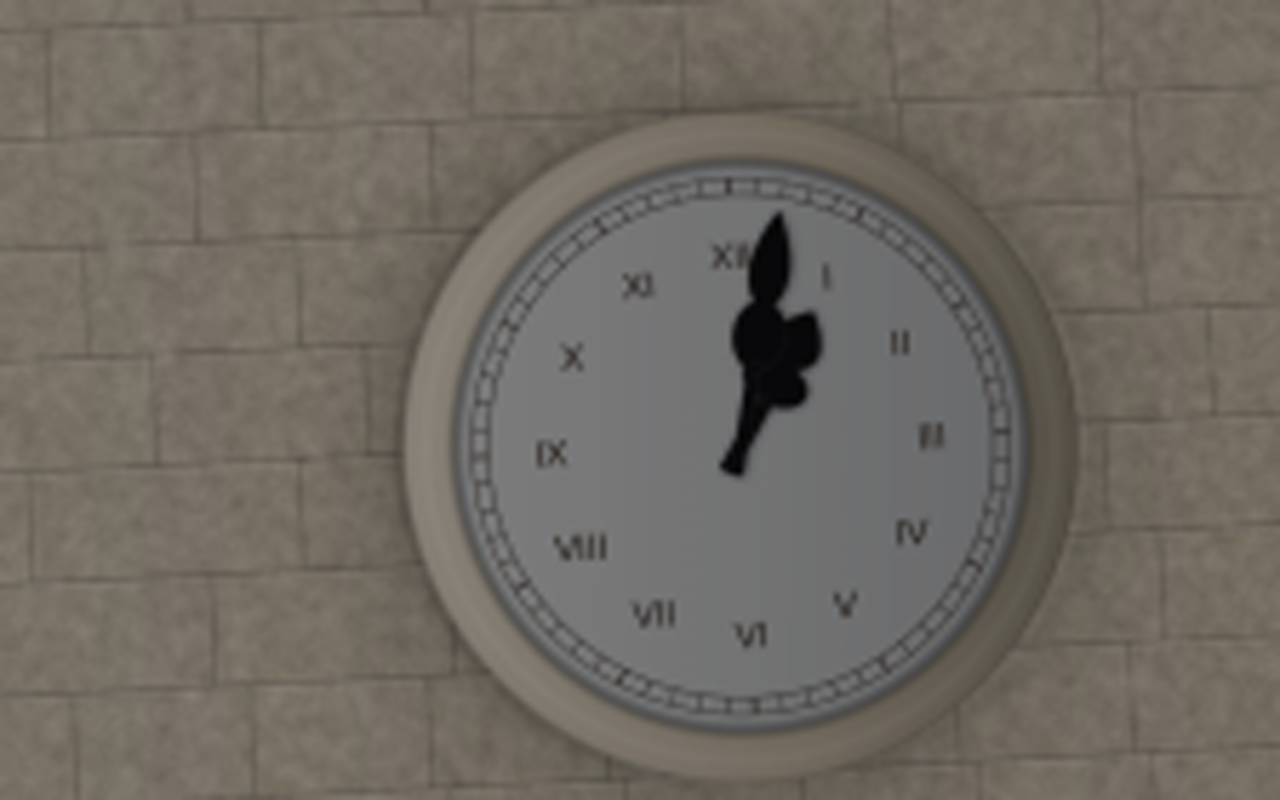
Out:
h=1 m=2
